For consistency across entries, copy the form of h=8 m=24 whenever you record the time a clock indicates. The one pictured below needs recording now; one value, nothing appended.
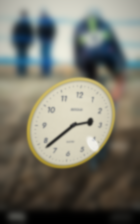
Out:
h=2 m=38
